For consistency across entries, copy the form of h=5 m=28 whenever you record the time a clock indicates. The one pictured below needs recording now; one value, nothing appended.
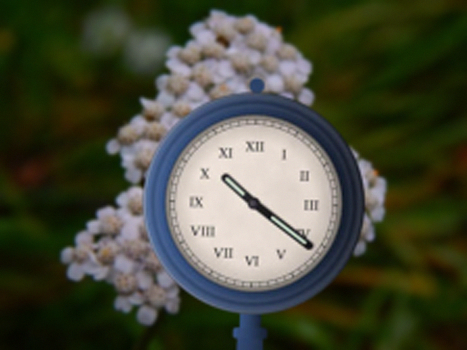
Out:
h=10 m=21
